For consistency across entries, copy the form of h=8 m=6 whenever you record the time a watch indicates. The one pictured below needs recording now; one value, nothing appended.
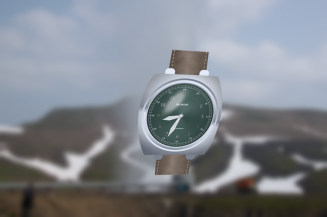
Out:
h=8 m=34
